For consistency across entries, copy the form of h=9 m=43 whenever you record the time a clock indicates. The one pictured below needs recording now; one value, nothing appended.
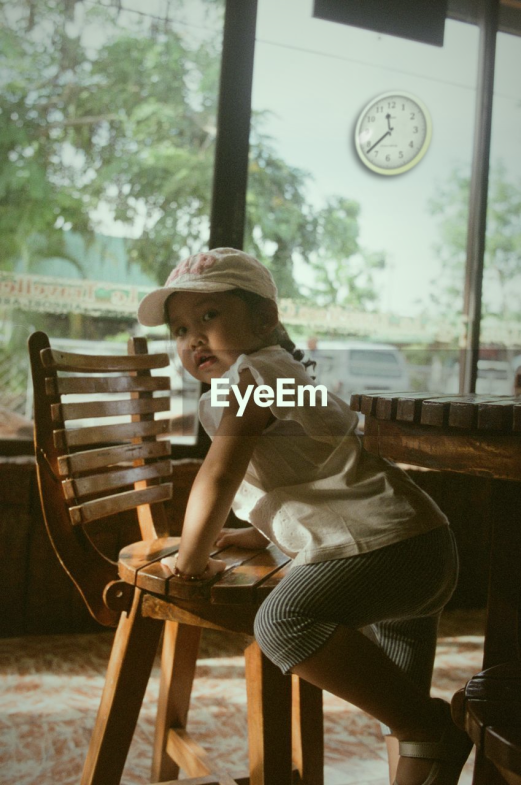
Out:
h=11 m=38
